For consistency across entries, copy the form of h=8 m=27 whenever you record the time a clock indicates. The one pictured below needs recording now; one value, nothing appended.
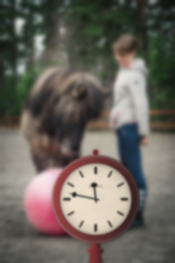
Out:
h=11 m=47
